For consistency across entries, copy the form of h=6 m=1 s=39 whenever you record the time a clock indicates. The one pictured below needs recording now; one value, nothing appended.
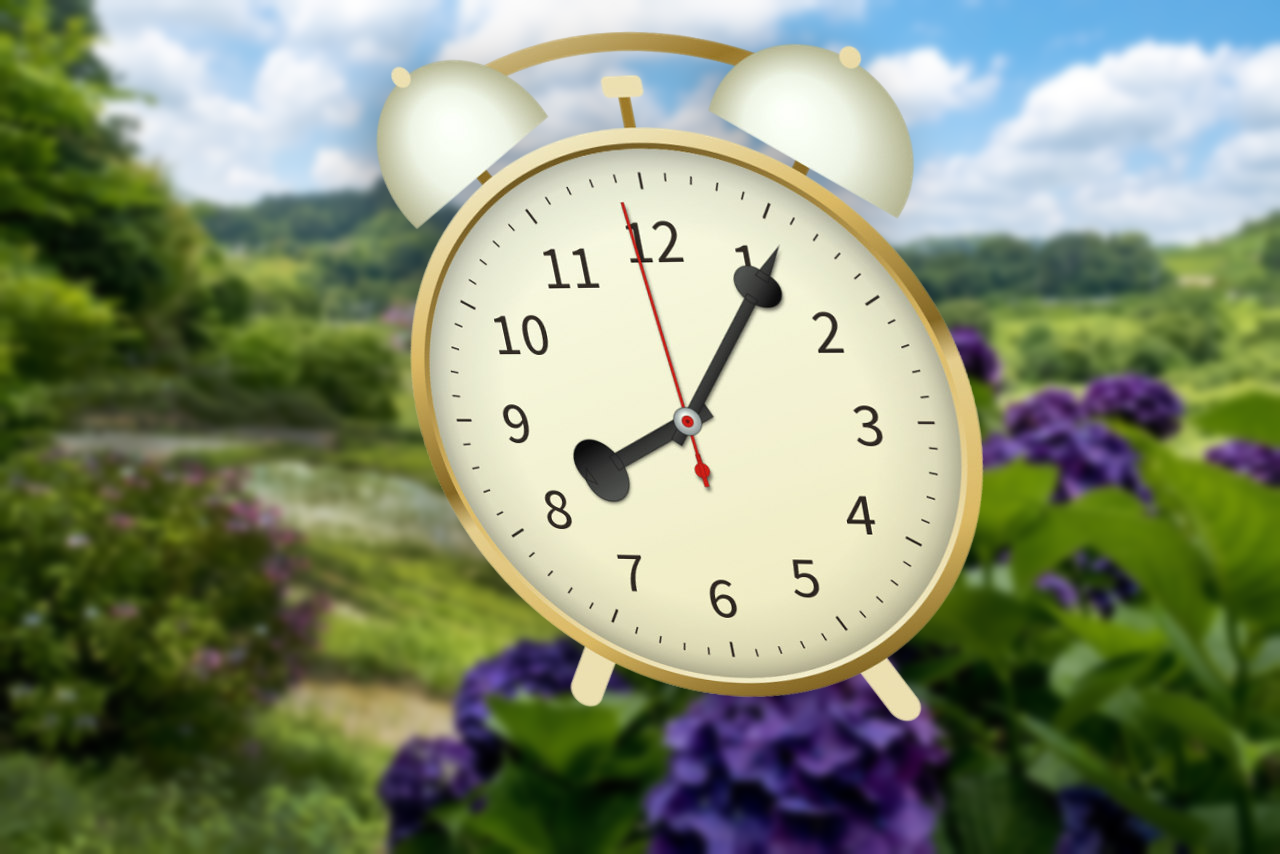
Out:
h=8 m=5 s=59
